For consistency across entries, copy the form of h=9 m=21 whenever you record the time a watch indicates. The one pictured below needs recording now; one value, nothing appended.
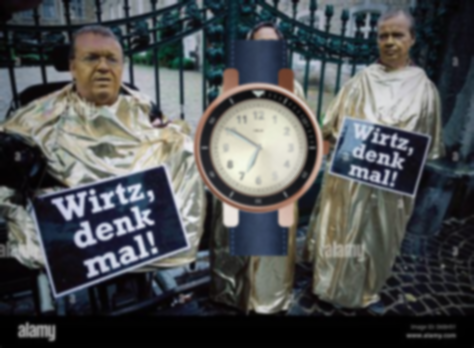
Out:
h=6 m=50
